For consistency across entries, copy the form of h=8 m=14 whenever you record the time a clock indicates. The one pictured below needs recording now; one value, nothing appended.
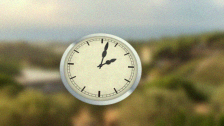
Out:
h=2 m=2
